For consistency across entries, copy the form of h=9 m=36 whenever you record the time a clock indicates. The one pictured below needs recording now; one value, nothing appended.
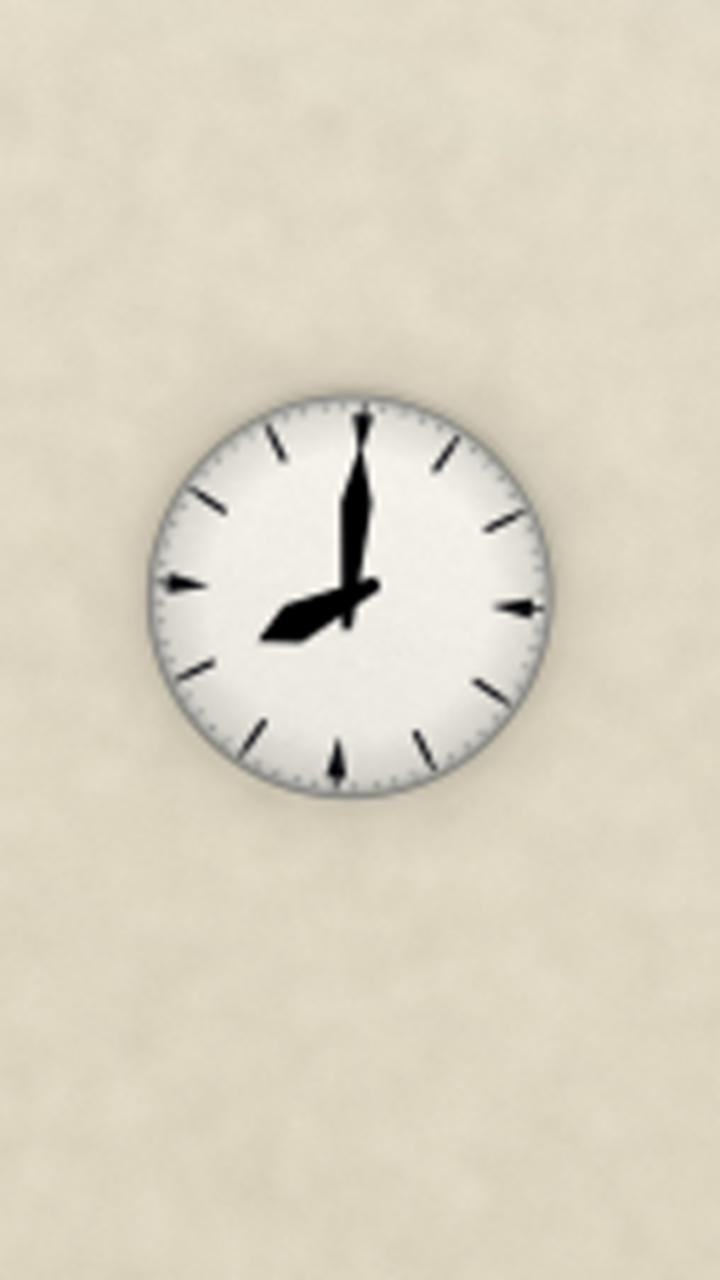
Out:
h=8 m=0
